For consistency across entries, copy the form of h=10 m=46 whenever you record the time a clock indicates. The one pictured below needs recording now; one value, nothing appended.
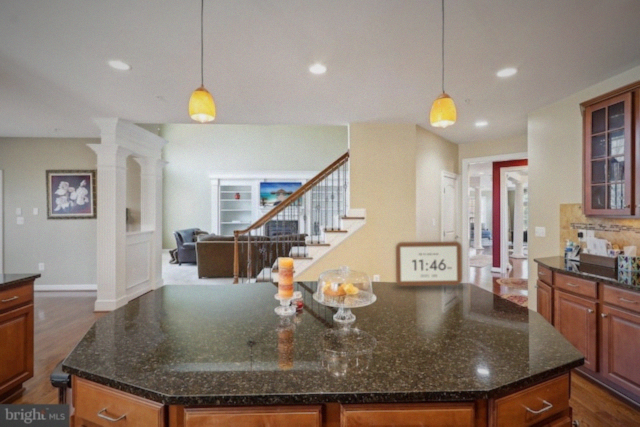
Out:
h=11 m=46
